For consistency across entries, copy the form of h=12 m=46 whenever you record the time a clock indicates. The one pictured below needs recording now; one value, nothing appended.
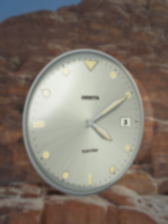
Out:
h=4 m=10
